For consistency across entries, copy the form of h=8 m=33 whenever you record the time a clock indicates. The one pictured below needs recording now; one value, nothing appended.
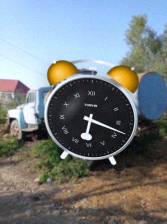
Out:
h=6 m=18
